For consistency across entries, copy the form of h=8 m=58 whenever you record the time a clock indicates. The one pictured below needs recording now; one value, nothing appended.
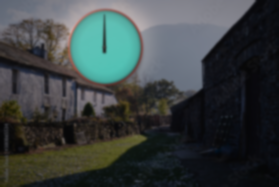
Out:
h=12 m=0
